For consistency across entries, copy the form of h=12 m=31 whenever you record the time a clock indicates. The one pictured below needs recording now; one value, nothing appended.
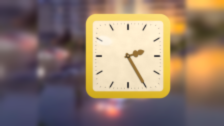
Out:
h=2 m=25
